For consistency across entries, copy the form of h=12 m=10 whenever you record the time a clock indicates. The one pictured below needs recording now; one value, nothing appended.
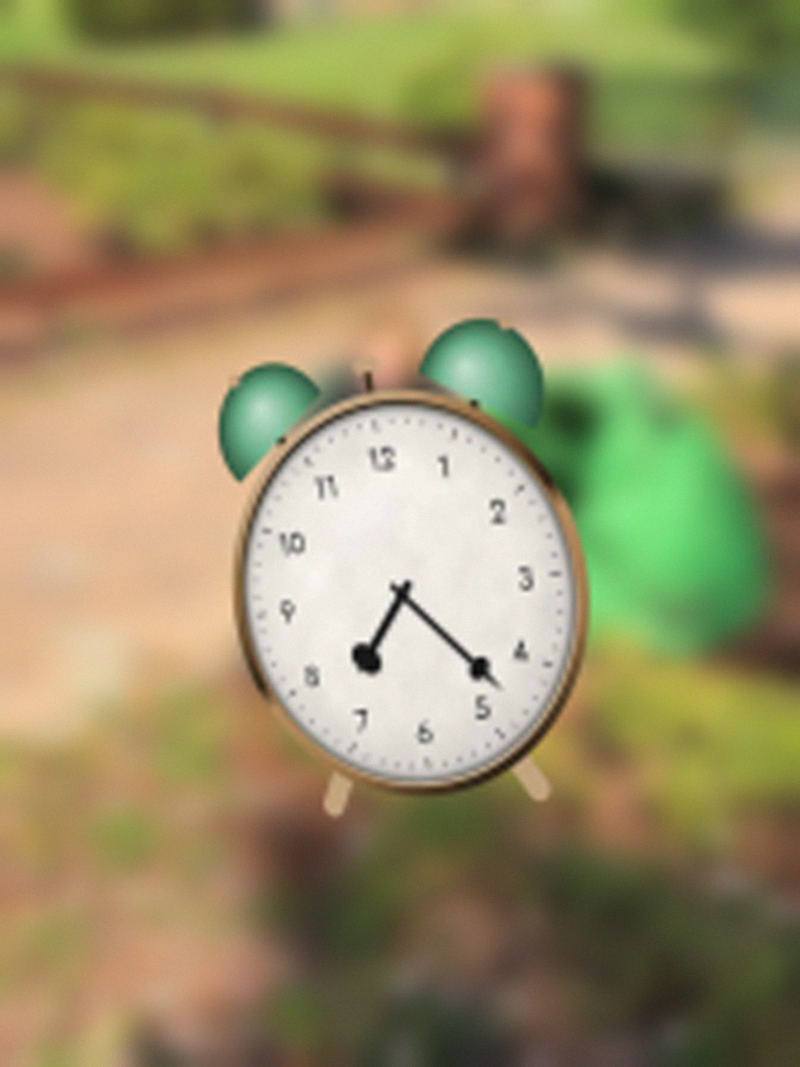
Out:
h=7 m=23
